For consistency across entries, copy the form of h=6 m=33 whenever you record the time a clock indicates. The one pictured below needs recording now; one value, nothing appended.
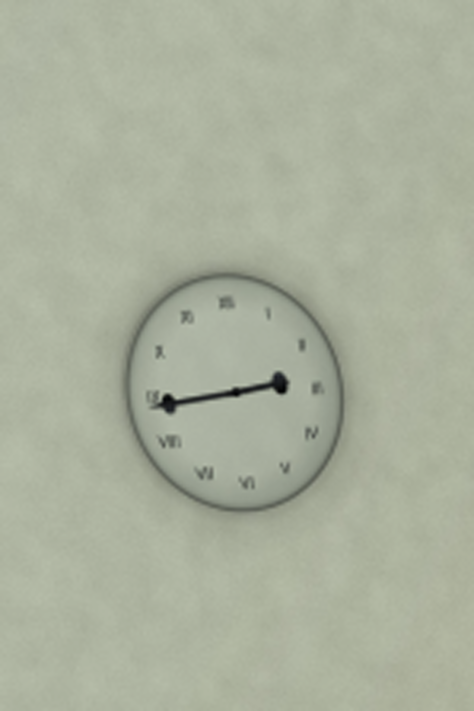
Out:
h=2 m=44
